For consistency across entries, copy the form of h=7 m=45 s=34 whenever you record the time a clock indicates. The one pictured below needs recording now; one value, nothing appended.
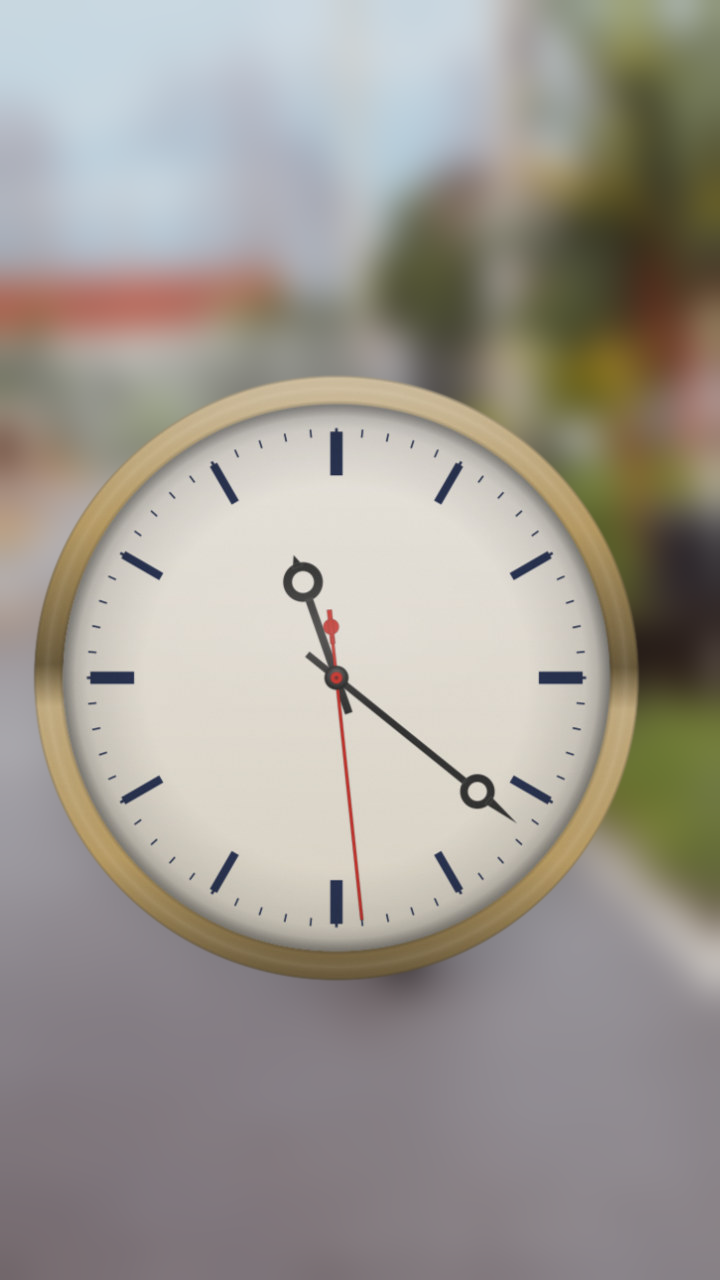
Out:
h=11 m=21 s=29
